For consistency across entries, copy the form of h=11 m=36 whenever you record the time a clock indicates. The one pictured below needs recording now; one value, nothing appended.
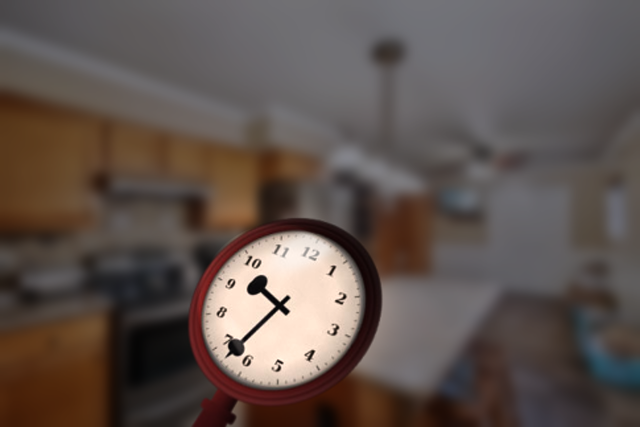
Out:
h=9 m=33
